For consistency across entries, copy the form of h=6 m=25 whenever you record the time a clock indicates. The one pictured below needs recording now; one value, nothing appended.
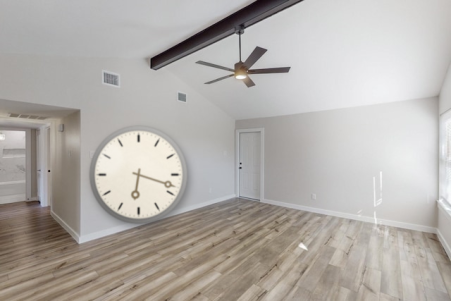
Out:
h=6 m=18
